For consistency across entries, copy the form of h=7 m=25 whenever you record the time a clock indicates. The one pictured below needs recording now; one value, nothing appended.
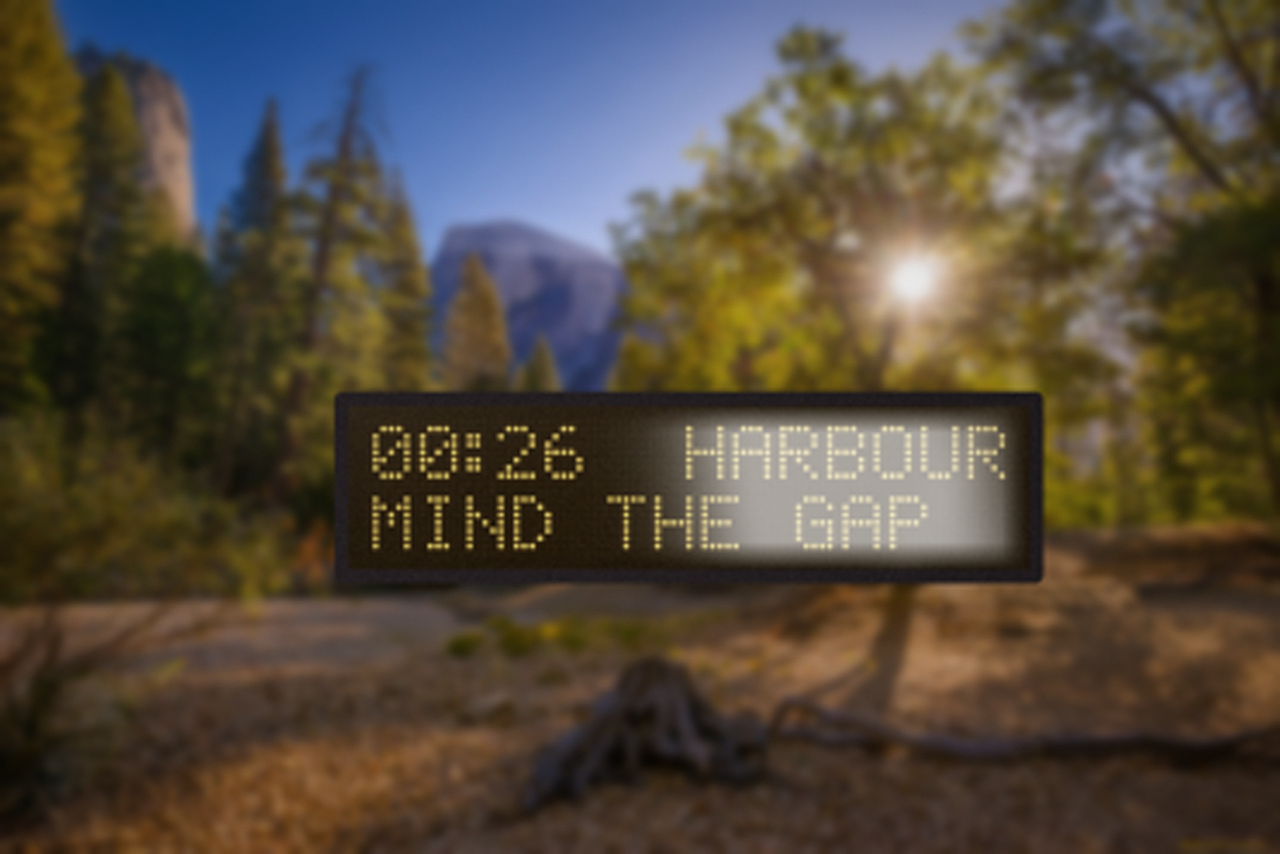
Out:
h=0 m=26
